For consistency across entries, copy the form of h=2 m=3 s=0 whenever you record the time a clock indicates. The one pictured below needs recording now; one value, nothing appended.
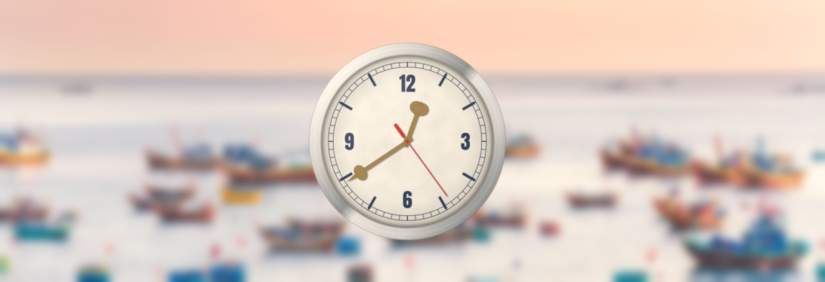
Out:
h=12 m=39 s=24
